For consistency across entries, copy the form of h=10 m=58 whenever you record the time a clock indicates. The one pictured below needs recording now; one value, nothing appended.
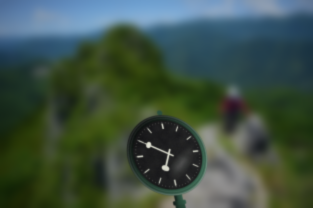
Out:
h=6 m=50
